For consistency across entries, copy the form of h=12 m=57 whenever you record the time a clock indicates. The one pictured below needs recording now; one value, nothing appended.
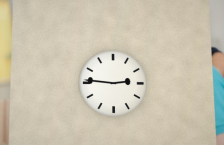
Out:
h=2 m=46
